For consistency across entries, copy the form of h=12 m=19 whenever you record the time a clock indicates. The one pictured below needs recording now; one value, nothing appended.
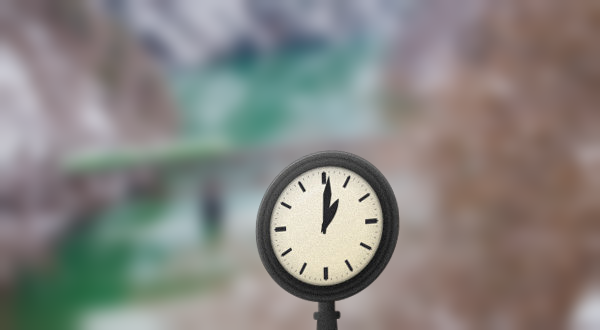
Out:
h=1 m=1
